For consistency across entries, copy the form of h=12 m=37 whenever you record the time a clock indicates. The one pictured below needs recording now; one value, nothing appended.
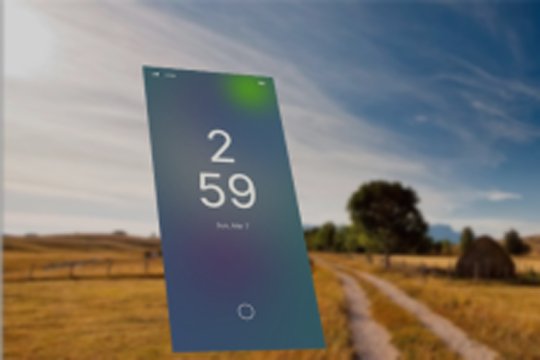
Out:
h=2 m=59
